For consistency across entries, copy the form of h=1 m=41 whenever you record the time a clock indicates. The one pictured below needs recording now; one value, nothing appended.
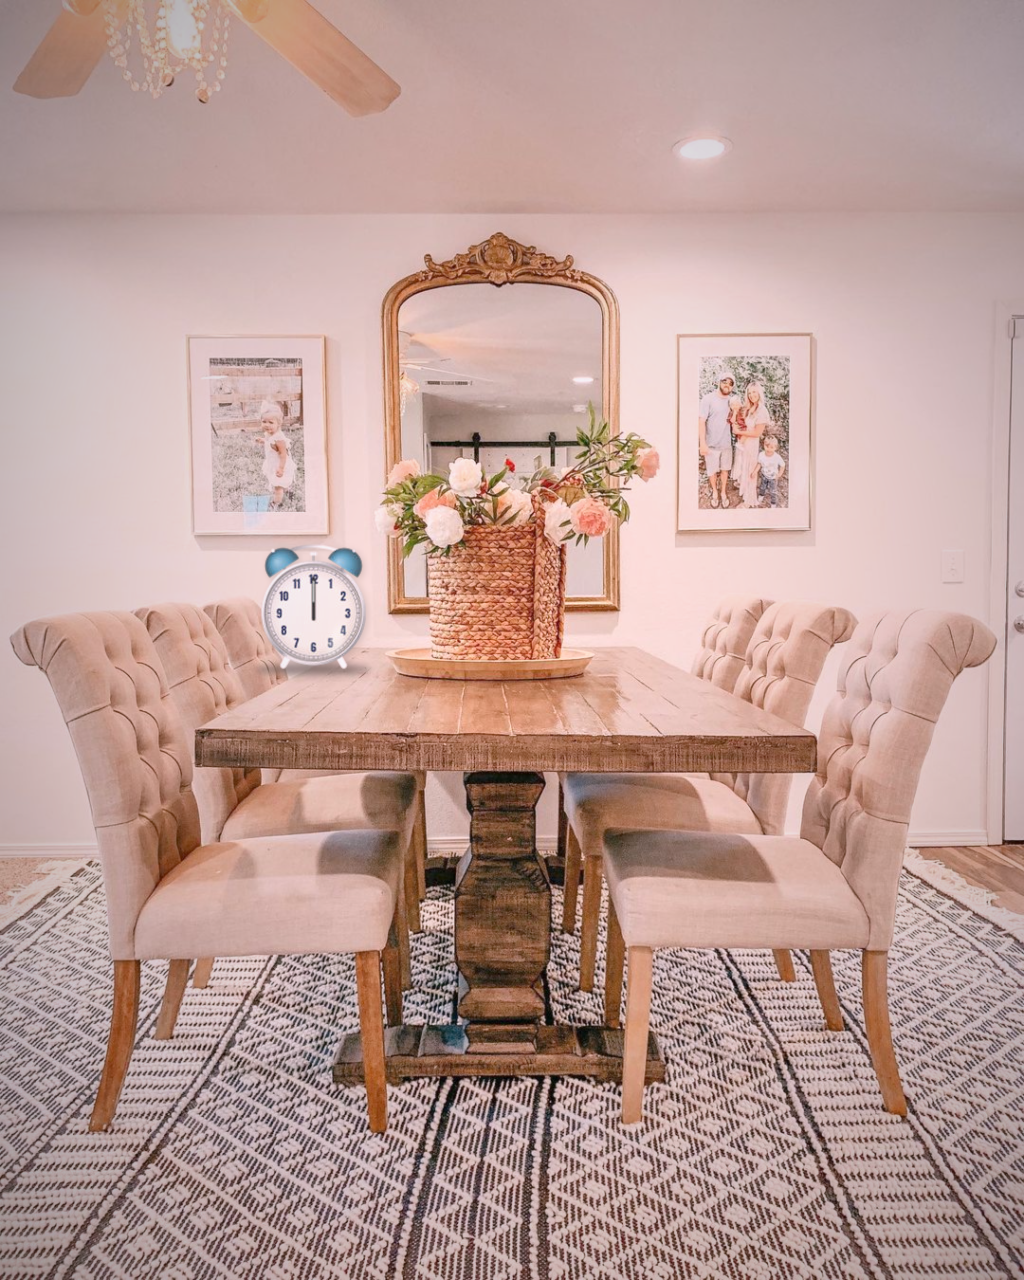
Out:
h=12 m=0
